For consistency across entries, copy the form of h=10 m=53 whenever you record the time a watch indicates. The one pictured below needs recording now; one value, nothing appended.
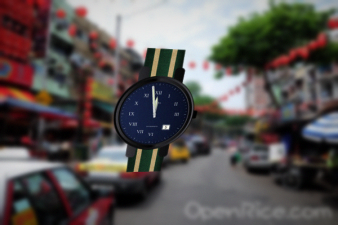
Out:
h=11 m=58
